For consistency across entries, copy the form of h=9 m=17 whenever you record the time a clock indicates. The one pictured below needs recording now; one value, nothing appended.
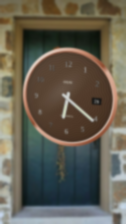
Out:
h=6 m=21
